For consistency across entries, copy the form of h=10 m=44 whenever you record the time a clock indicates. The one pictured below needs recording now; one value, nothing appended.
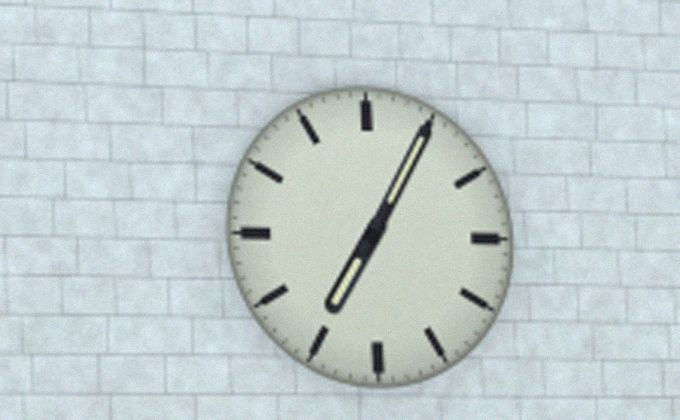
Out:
h=7 m=5
